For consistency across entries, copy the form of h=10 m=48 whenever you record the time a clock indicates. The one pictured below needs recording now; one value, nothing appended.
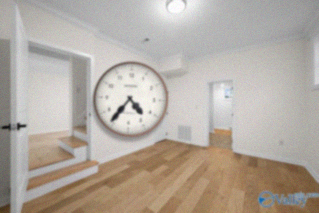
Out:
h=4 m=36
